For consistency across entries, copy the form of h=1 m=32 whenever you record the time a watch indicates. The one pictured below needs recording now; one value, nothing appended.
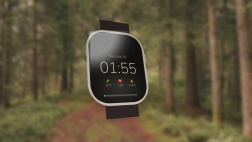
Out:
h=1 m=55
